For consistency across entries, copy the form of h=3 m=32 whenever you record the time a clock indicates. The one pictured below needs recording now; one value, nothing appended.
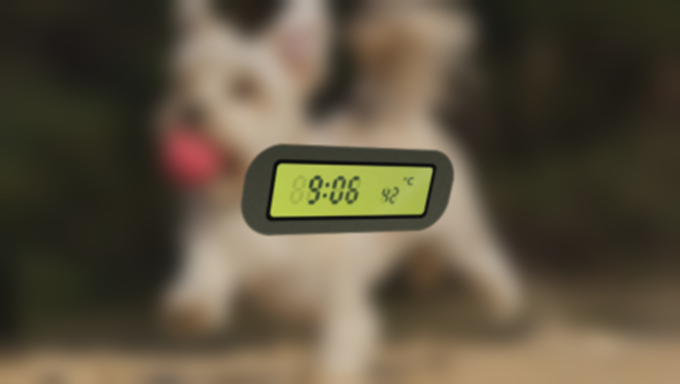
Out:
h=9 m=6
